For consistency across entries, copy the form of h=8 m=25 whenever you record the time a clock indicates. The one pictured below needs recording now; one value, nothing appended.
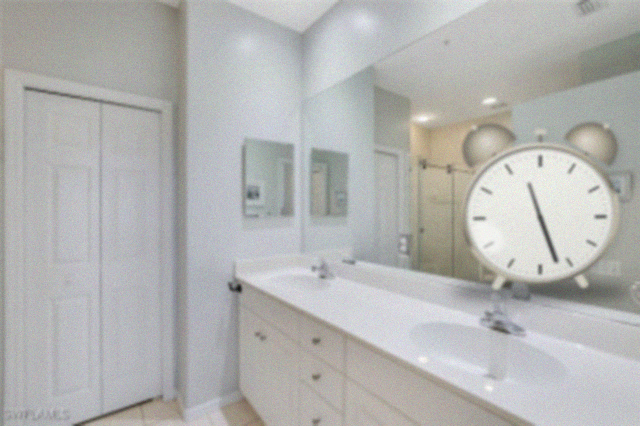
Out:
h=11 m=27
